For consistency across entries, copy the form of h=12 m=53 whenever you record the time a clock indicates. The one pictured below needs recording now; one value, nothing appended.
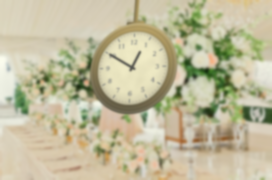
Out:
h=12 m=50
